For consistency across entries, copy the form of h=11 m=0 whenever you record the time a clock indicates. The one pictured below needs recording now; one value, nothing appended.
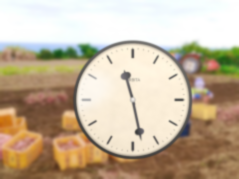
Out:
h=11 m=28
